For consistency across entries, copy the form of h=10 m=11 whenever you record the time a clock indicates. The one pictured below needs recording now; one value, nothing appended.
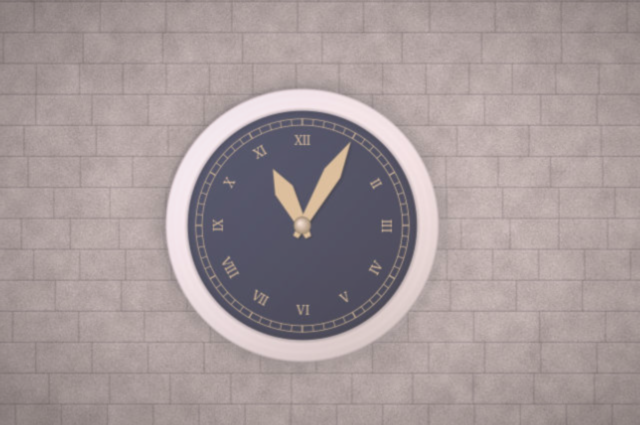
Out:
h=11 m=5
